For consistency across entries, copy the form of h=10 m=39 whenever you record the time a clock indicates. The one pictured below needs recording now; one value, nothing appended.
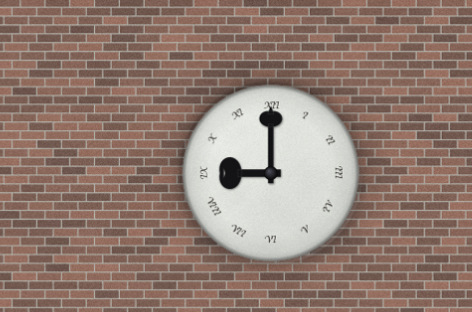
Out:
h=9 m=0
